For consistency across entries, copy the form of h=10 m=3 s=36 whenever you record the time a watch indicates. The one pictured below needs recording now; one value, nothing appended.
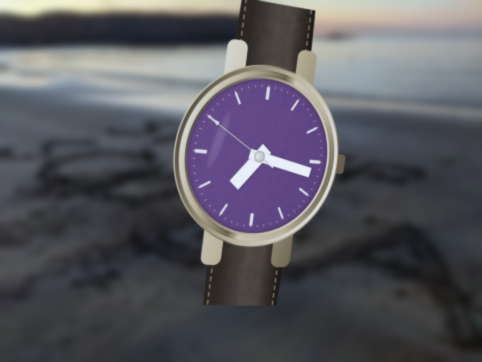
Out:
h=7 m=16 s=50
